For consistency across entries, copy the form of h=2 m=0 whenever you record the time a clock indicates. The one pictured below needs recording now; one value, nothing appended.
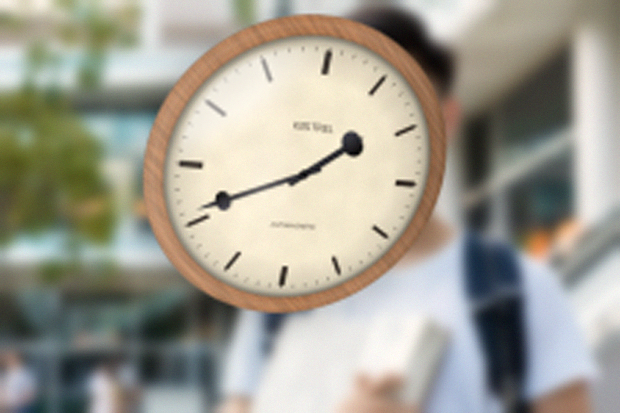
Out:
h=1 m=41
